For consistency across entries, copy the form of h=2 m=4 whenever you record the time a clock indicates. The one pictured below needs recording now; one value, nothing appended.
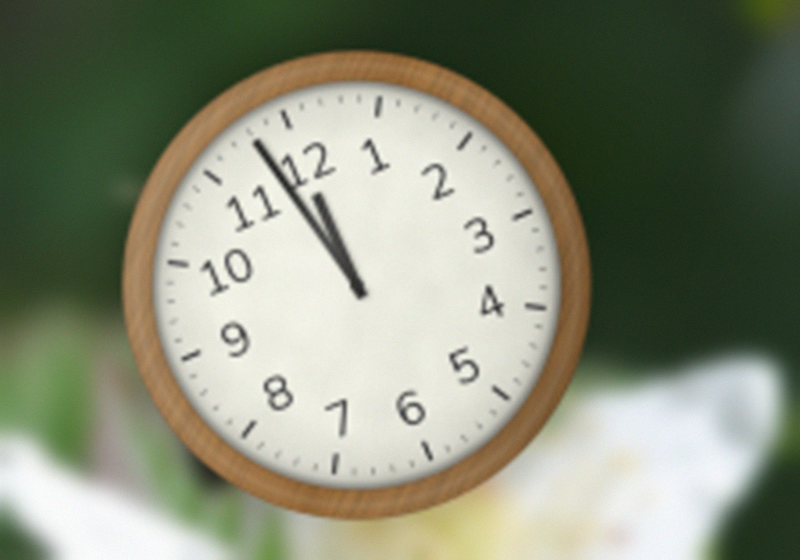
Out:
h=11 m=58
